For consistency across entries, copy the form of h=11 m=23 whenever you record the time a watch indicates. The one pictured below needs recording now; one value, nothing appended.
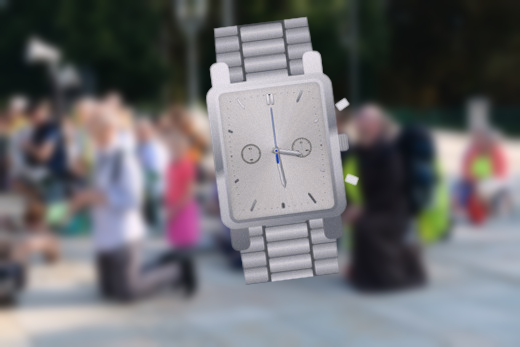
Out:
h=3 m=29
